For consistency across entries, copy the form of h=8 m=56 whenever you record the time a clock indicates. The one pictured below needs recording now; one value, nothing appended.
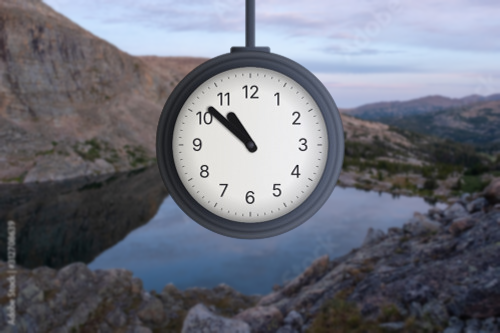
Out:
h=10 m=52
